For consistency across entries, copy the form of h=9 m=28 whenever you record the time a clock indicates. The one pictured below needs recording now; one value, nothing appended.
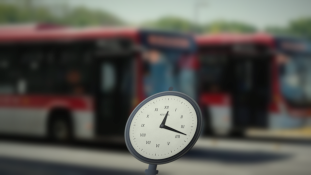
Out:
h=12 m=18
